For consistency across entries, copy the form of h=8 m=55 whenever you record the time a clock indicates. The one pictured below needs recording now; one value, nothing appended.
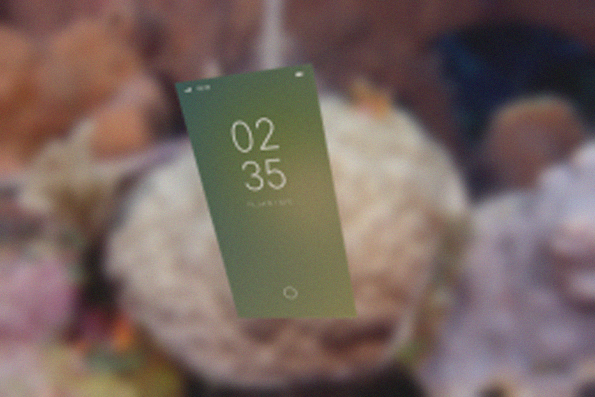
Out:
h=2 m=35
